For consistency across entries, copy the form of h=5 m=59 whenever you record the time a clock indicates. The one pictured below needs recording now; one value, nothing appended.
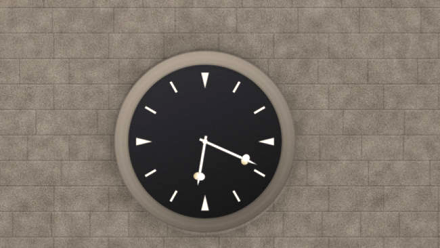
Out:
h=6 m=19
